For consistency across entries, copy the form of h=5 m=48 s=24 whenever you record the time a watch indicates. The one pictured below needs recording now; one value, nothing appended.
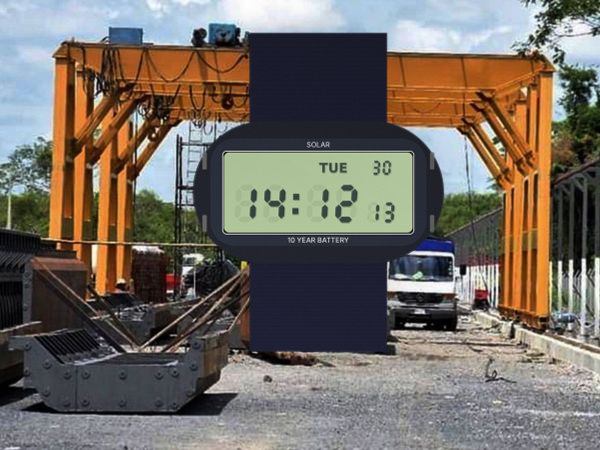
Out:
h=14 m=12 s=13
